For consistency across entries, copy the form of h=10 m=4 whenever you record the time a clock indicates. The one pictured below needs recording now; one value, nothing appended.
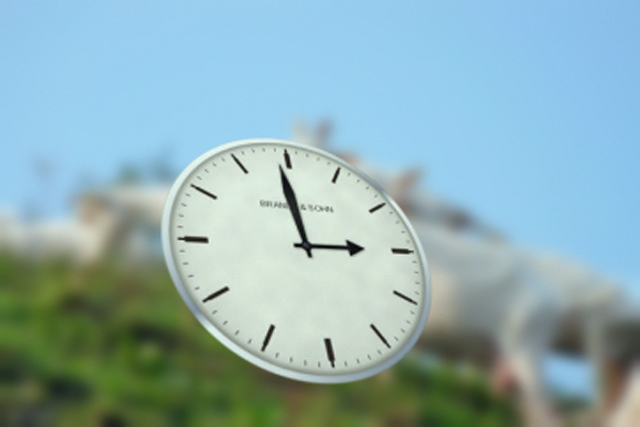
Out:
h=2 m=59
